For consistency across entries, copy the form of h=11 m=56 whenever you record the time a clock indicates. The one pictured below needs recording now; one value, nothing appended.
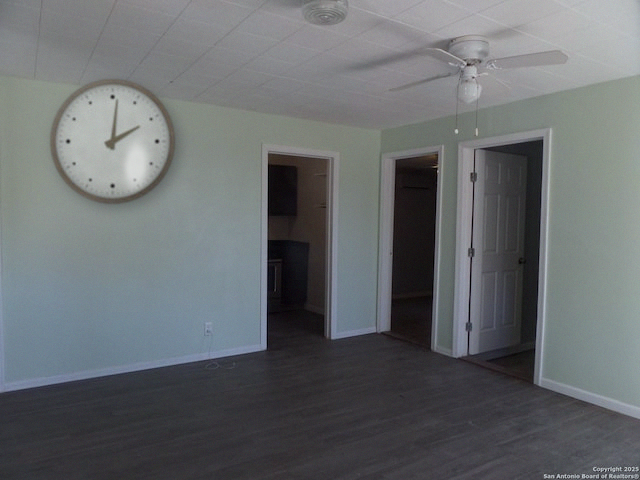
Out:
h=2 m=1
